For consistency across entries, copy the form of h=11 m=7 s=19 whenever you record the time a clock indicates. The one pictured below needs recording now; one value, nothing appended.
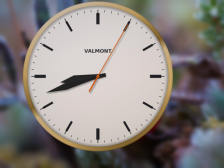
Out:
h=8 m=42 s=5
